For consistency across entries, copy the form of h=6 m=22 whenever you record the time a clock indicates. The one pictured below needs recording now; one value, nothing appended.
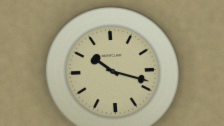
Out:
h=10 m=18
